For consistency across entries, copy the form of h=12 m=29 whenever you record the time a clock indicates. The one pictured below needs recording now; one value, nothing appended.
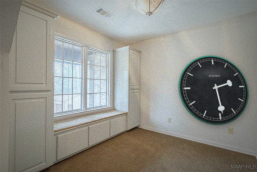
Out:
h=2 m=29
